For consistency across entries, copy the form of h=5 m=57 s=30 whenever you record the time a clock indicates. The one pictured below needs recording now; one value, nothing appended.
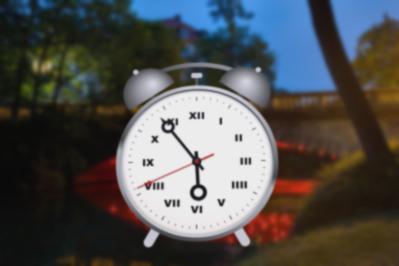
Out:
h=5 m=53 s=41
